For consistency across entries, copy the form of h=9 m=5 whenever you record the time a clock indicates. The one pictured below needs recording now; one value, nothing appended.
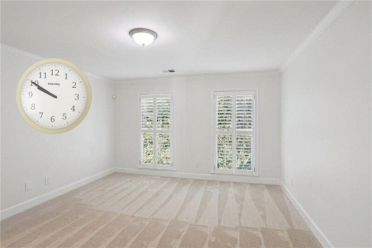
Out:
h=9 m=50
